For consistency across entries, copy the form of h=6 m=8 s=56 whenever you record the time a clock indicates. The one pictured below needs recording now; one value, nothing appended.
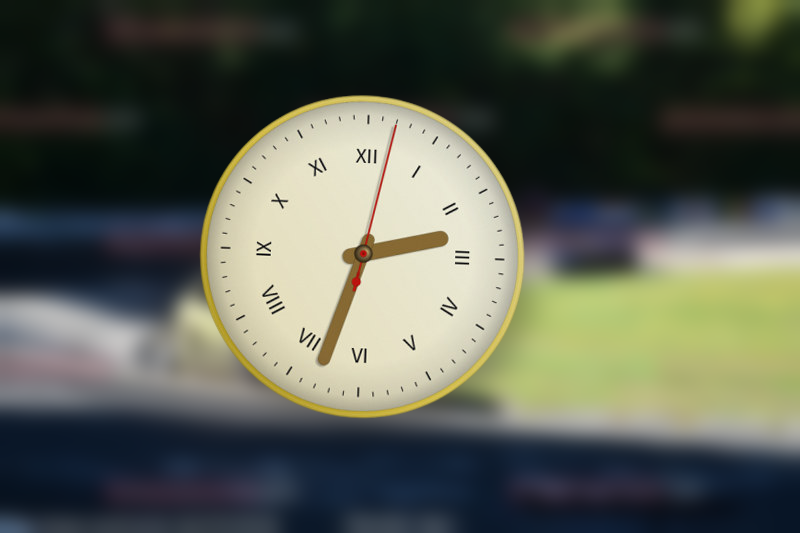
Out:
h=2 m=33 s=2
